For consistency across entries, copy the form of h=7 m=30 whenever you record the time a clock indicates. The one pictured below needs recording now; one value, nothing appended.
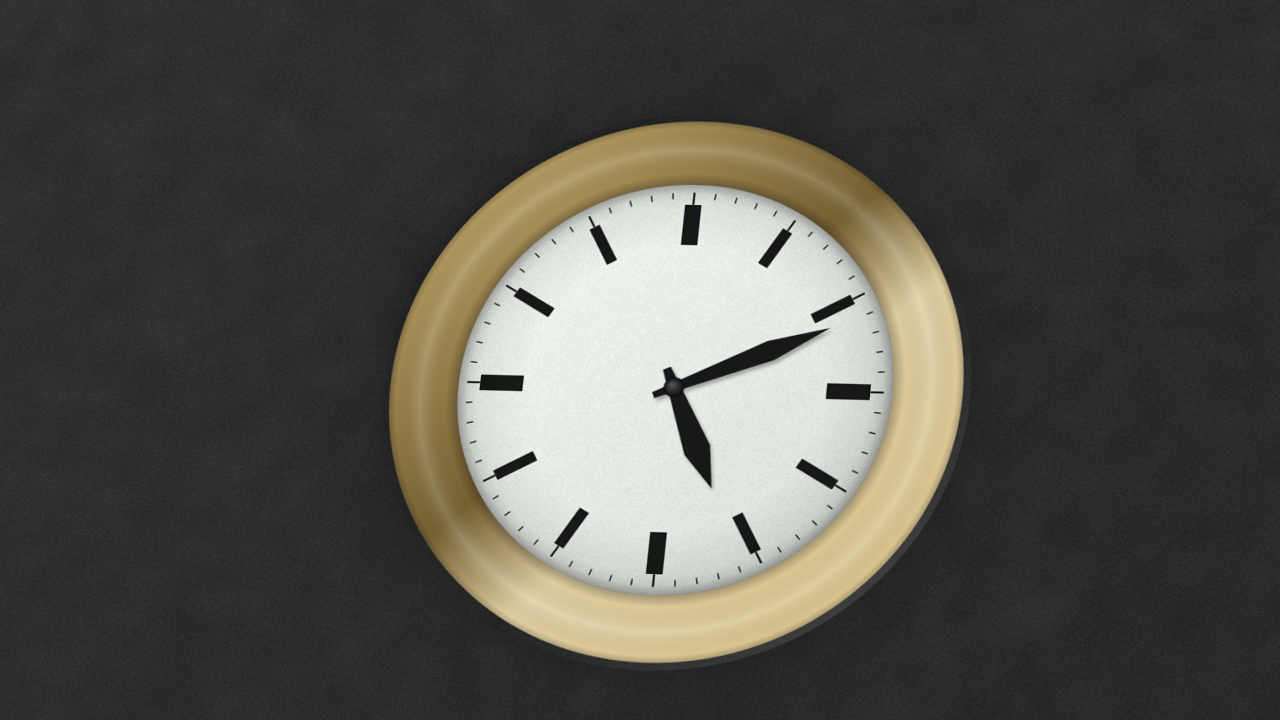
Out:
h=5 m=11
